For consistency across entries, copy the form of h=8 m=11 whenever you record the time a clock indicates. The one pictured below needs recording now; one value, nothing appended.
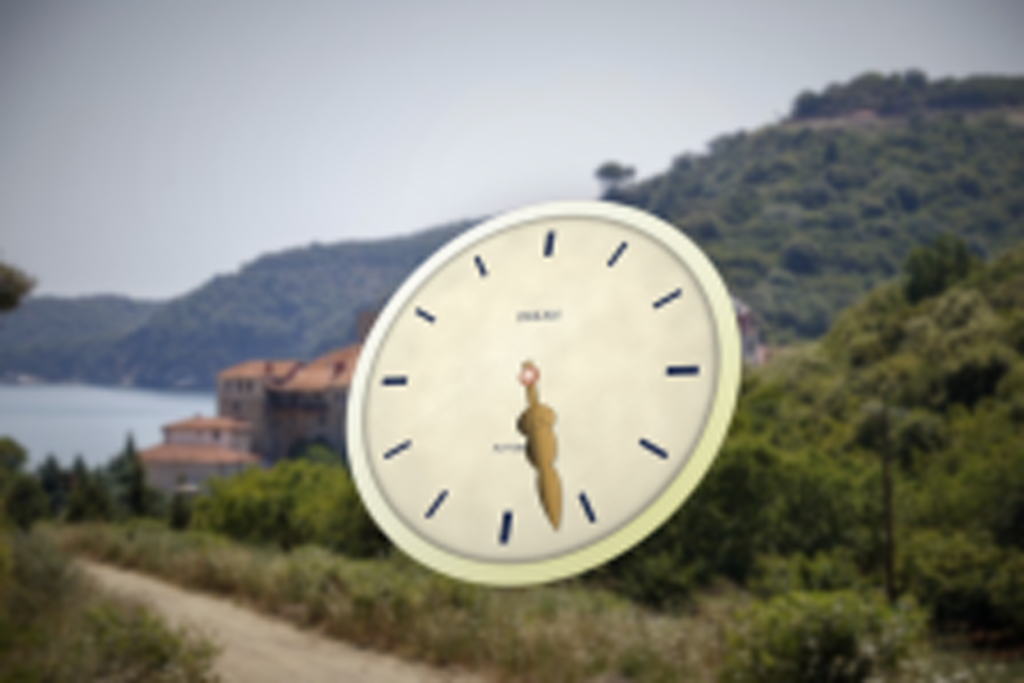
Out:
h=5 m=27
